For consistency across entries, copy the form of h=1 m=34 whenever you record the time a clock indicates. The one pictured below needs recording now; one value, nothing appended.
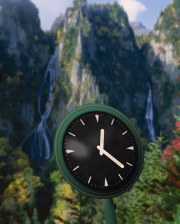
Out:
h=12 m=22
